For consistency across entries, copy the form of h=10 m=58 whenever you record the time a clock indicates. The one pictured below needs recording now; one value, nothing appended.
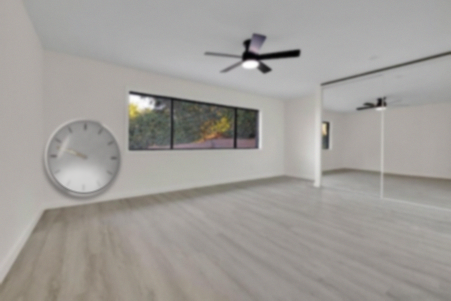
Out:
h=9 m=48
